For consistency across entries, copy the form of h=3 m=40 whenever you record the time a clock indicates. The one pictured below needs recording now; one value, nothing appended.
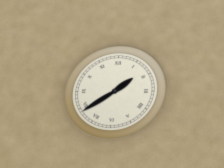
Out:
h=1 m=39
